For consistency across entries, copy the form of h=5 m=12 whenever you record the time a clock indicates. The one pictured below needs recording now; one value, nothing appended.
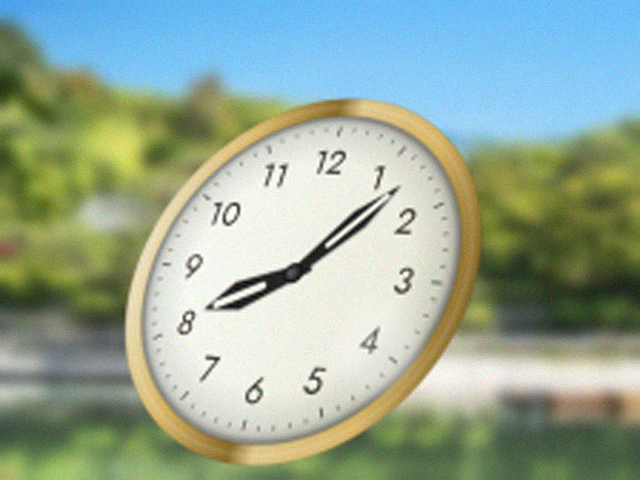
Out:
h=8 m=7
